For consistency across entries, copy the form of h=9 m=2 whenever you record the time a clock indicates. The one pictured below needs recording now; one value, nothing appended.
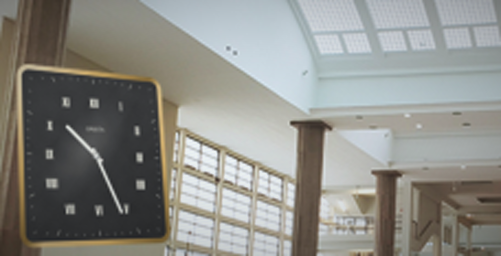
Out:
h=10 m=26
